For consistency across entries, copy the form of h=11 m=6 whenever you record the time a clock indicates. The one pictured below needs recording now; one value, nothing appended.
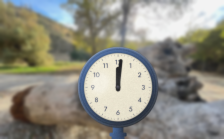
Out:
h=12 m=1
